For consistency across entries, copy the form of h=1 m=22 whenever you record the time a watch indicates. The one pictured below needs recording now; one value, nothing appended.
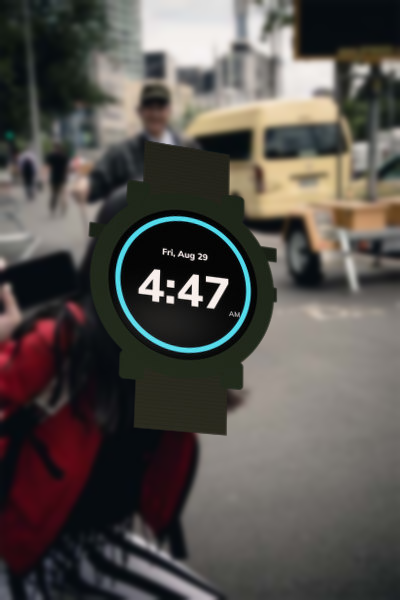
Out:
h=4 m=47
